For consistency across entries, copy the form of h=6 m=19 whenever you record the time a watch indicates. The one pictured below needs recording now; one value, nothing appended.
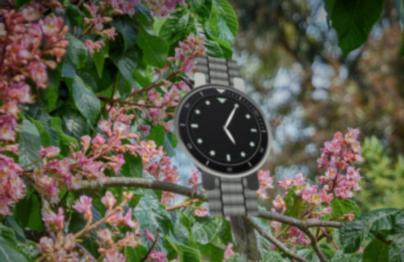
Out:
h=5 m=5
